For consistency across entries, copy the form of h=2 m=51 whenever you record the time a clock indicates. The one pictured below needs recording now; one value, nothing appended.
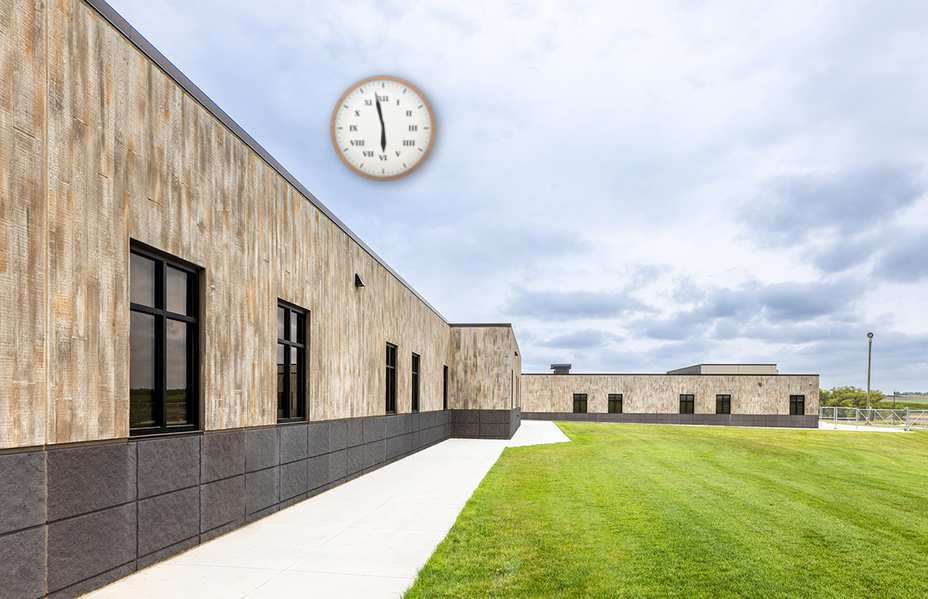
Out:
h=5 m=58
